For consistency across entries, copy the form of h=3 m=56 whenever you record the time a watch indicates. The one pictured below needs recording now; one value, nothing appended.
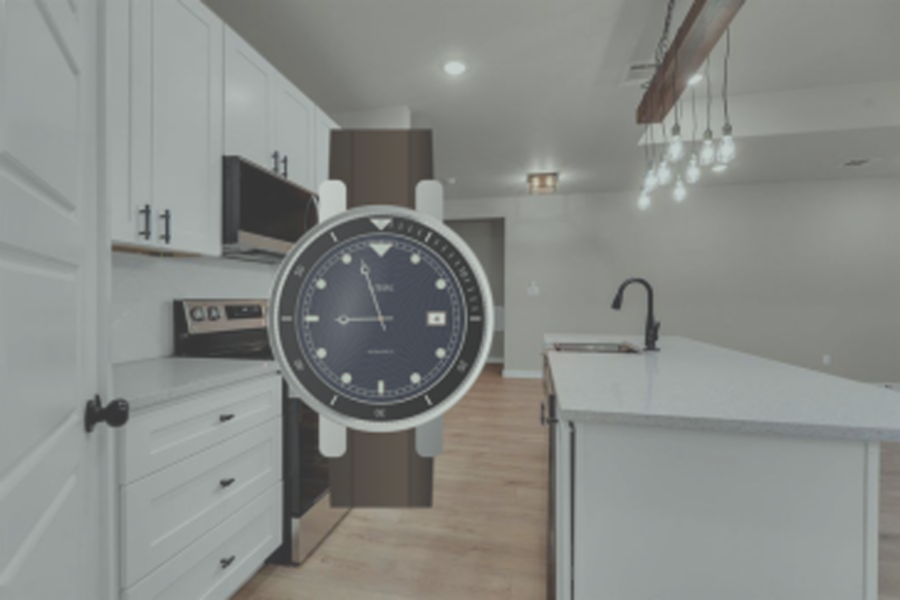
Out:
h=8 m=57
